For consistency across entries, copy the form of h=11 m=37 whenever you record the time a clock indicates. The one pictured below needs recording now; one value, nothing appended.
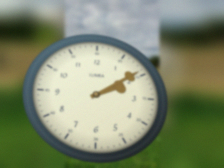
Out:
h=2 m=9
